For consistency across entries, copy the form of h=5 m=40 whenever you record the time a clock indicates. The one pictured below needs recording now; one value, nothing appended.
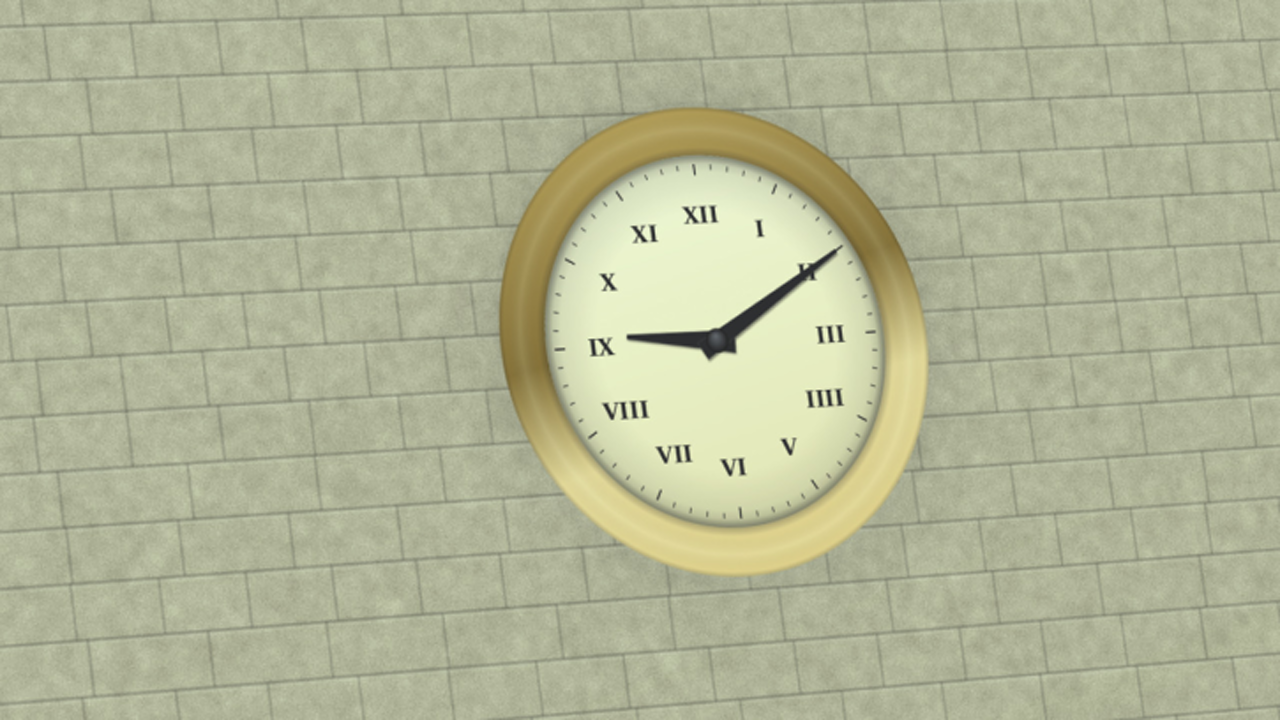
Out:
h=9 m=10
